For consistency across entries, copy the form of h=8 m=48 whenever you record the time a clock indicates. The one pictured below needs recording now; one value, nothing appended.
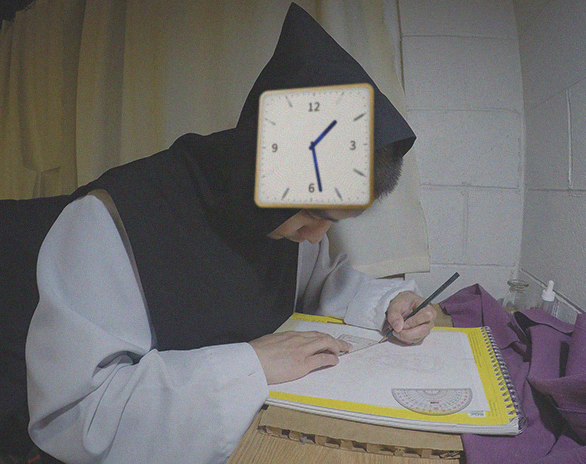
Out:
h=1 m=28
